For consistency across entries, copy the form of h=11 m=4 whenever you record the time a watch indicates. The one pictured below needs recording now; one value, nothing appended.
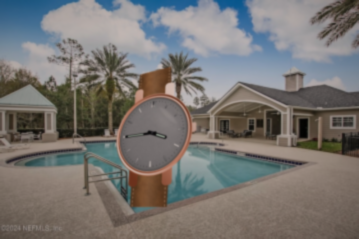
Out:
h=3 m=45
